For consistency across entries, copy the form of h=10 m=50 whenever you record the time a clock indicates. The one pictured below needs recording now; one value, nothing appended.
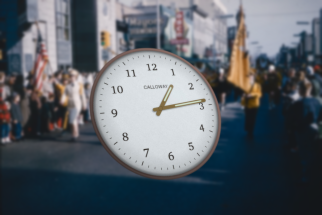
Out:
h=1 m=14
